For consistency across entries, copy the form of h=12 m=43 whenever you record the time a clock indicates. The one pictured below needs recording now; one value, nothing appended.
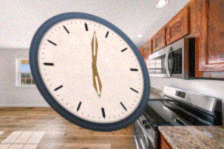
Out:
h=6 m=2
